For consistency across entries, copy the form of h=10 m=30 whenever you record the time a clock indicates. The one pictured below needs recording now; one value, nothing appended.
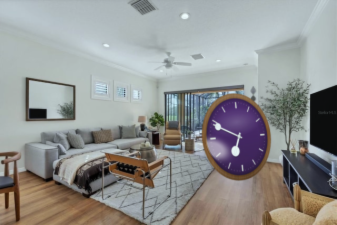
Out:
h=6 m=49
